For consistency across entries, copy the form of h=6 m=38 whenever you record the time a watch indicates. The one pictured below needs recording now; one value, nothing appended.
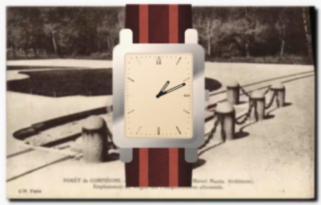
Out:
h=1 m=11
